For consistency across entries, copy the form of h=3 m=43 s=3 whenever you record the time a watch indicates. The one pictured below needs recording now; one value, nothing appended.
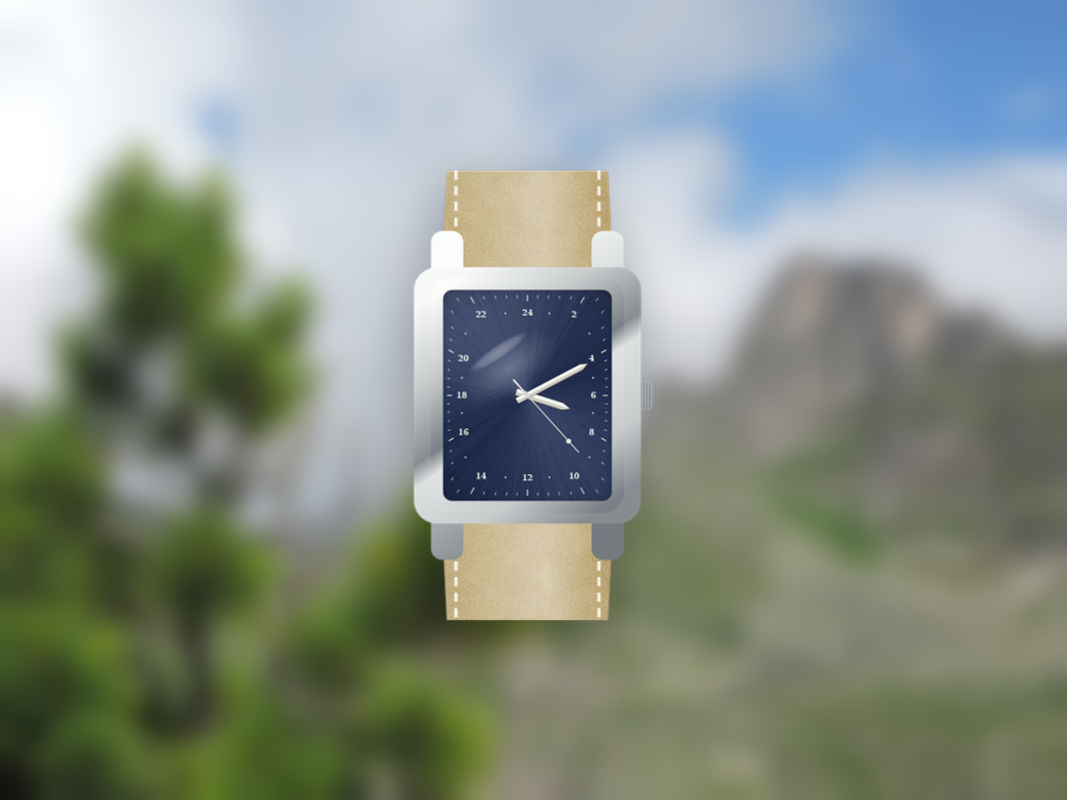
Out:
h=7 m=10 s=23
